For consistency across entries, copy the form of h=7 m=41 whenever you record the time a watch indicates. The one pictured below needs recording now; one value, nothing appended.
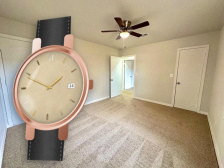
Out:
h=1 m=49
